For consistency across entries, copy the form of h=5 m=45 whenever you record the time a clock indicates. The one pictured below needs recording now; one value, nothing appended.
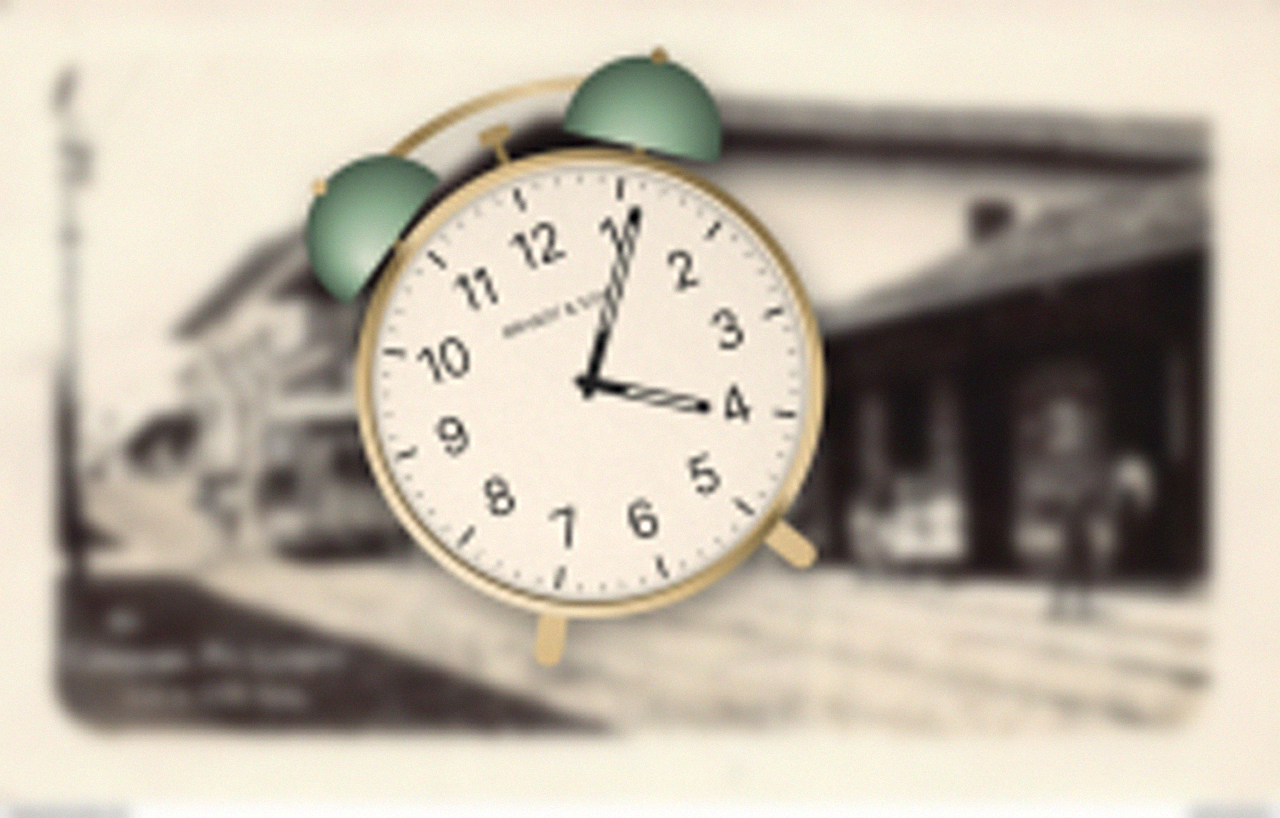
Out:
h=4 m=6
